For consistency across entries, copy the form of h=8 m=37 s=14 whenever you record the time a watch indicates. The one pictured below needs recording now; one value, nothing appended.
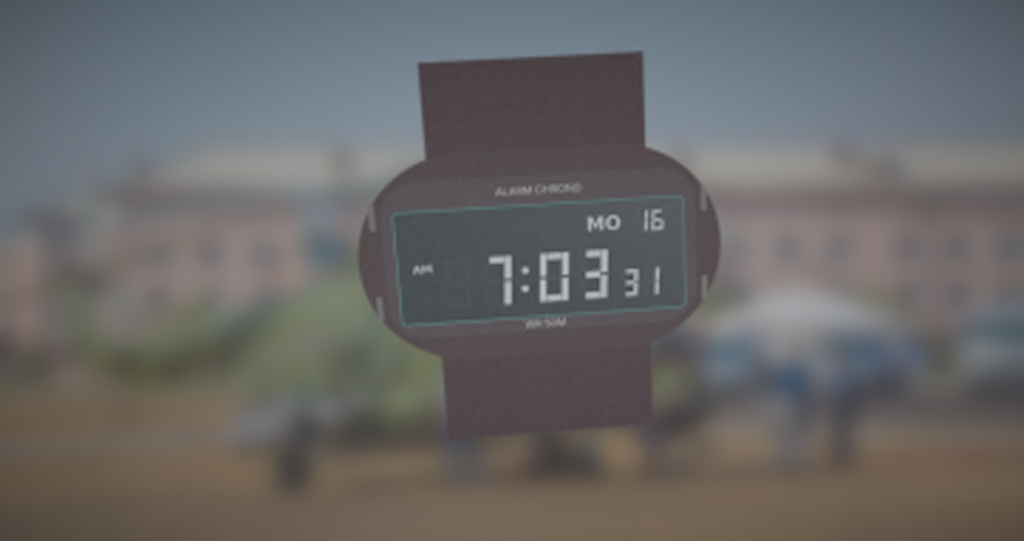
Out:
h=7 m=3 s=31
